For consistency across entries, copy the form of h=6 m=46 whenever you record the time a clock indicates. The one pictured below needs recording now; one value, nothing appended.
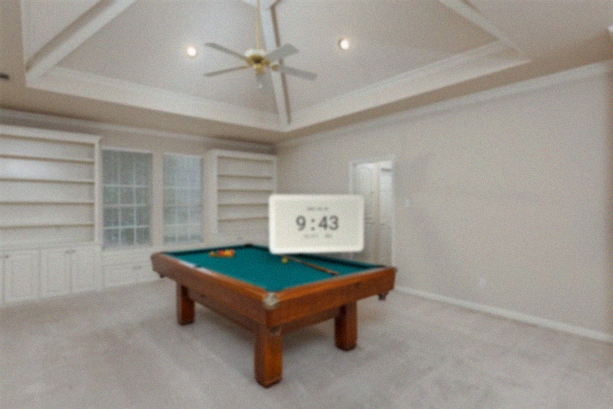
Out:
h=9 m=43
